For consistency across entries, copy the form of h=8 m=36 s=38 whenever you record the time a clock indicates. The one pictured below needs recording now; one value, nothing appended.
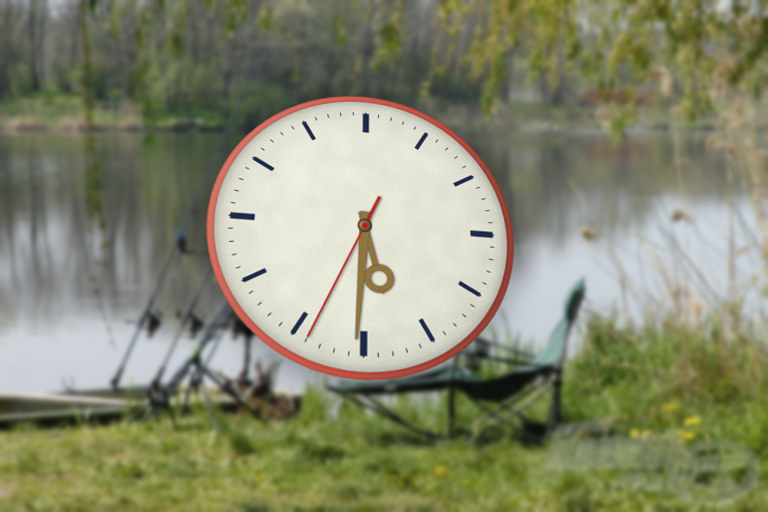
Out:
h=5 m=30 s=34
